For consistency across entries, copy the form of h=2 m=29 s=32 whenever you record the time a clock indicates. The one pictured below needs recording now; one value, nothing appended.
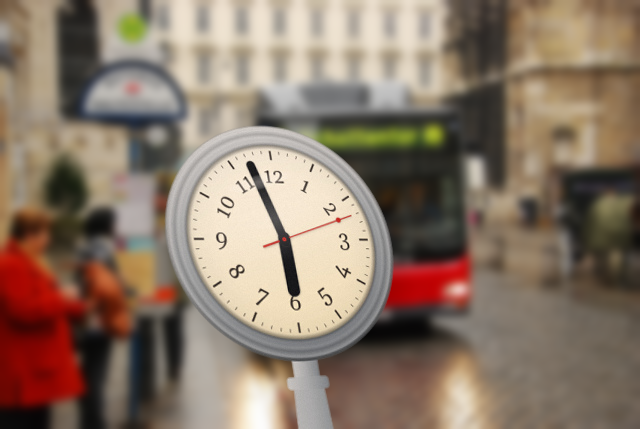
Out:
h=5 m=57 s=12
